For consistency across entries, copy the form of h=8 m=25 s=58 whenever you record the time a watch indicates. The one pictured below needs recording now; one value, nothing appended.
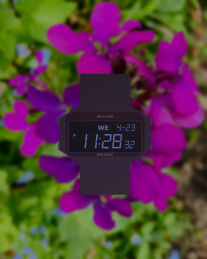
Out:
h=11 m=28 s=32
